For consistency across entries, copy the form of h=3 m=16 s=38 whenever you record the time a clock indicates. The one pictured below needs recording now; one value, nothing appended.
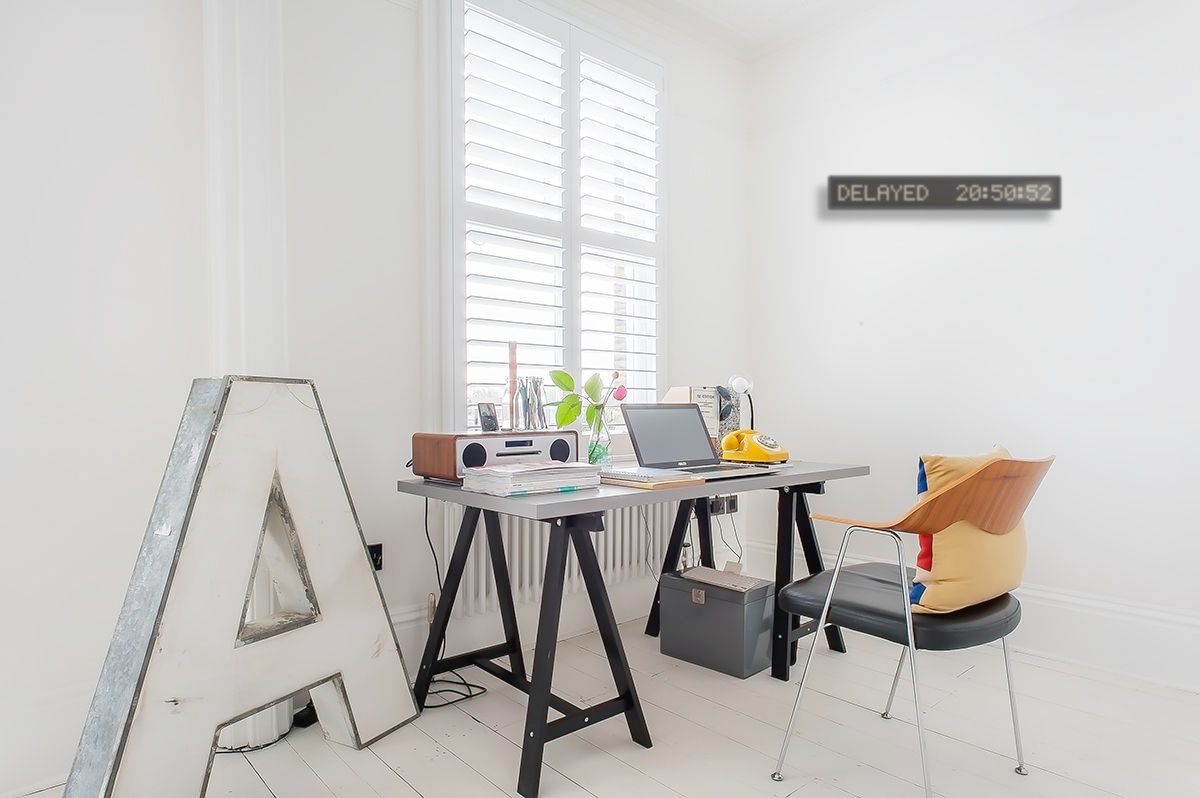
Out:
h=20 m=50 s=52
